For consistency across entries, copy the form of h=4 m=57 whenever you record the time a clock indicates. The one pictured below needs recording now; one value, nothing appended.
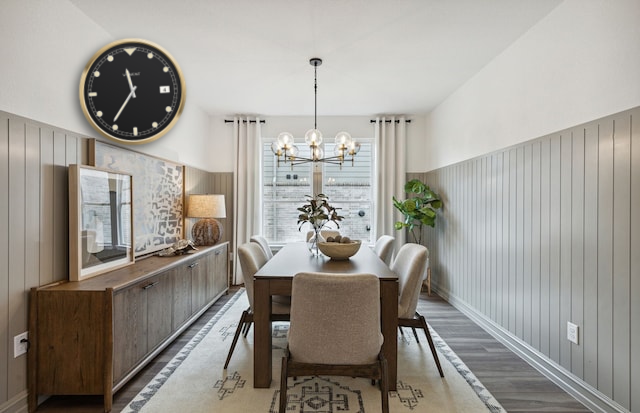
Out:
h=11 m=36
